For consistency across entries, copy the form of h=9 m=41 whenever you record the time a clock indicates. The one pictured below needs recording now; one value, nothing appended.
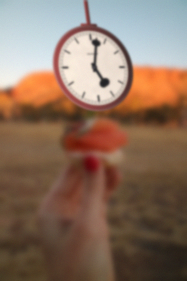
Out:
h=5 m=2
